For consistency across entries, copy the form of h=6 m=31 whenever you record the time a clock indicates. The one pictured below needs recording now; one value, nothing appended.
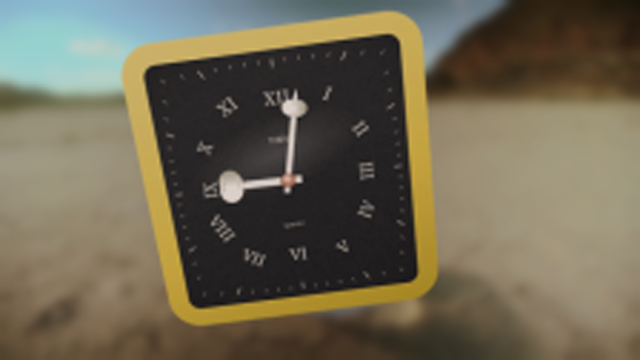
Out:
h=9 m=2
